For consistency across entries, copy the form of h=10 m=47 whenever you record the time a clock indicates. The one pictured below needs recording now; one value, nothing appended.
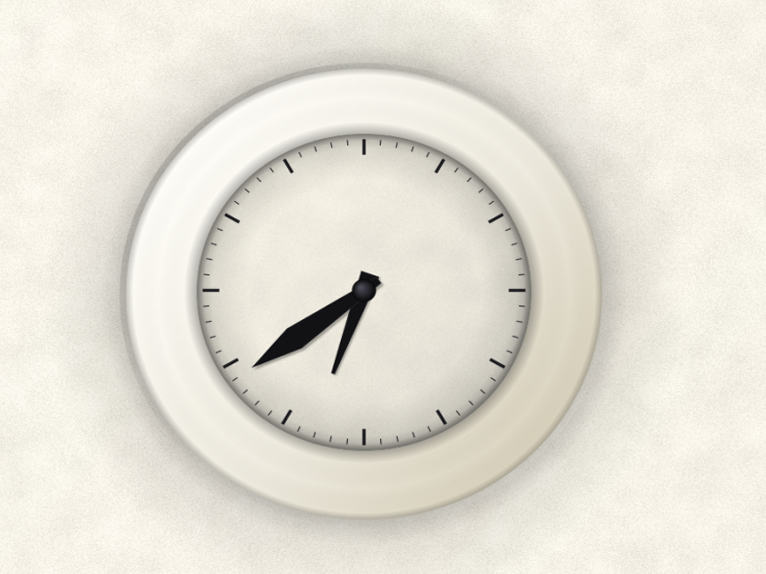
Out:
h=6 m=39
